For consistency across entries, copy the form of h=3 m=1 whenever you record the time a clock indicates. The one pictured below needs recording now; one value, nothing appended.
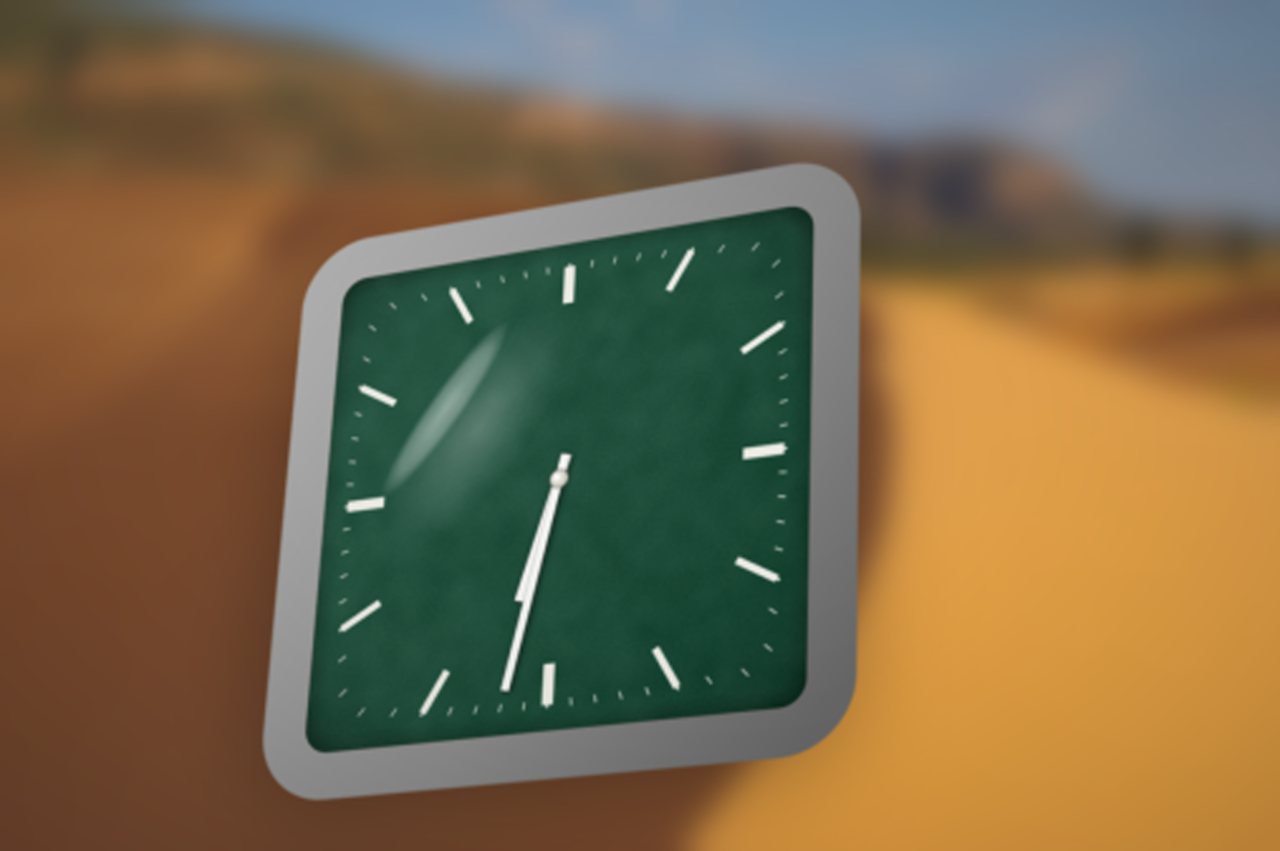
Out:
h=6 m=32
